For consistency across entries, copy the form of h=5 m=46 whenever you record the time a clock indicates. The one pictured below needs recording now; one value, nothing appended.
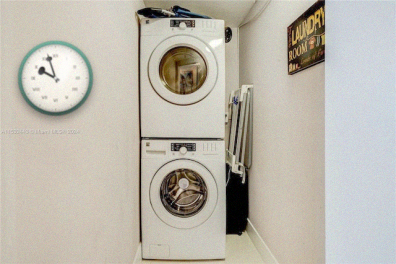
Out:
h=9 m=57
